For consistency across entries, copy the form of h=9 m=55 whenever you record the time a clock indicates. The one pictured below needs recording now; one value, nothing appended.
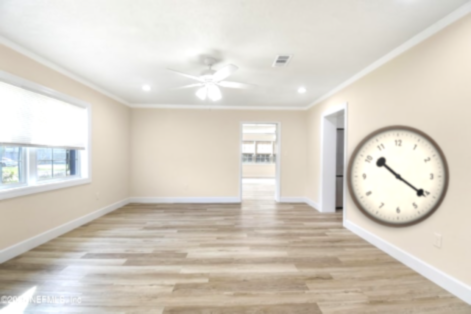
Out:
h=10 m=21
